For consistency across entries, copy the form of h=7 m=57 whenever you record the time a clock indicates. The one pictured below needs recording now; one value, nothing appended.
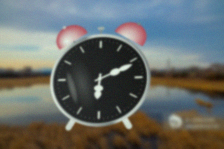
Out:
h=6 m=11
